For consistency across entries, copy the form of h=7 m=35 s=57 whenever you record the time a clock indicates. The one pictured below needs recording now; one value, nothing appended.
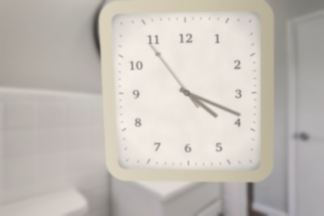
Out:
h=4 m=18 s=54
